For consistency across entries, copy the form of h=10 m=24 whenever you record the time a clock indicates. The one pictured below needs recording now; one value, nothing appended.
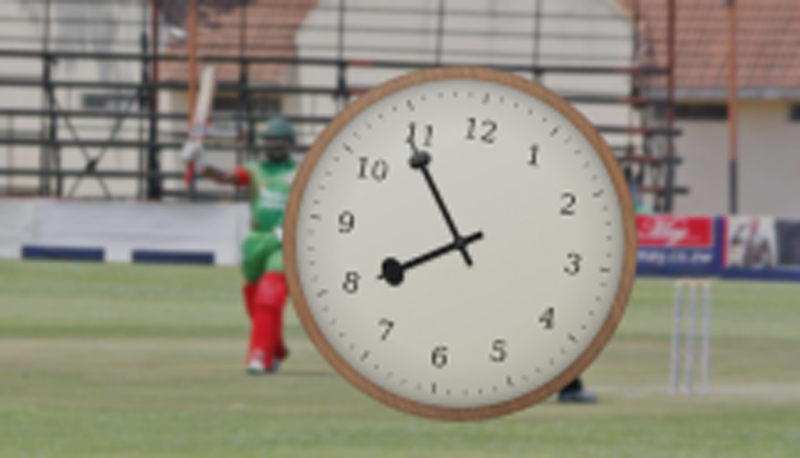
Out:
h=7 m=54
